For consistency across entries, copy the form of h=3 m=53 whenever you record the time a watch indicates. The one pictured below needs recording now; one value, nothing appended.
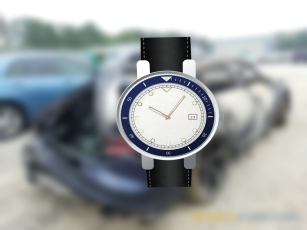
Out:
h=10 m=6
